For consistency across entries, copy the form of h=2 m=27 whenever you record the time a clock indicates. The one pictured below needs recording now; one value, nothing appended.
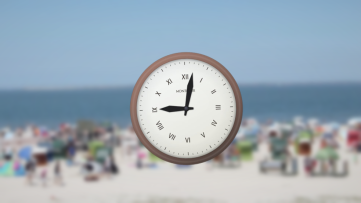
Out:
h=9 m=2
